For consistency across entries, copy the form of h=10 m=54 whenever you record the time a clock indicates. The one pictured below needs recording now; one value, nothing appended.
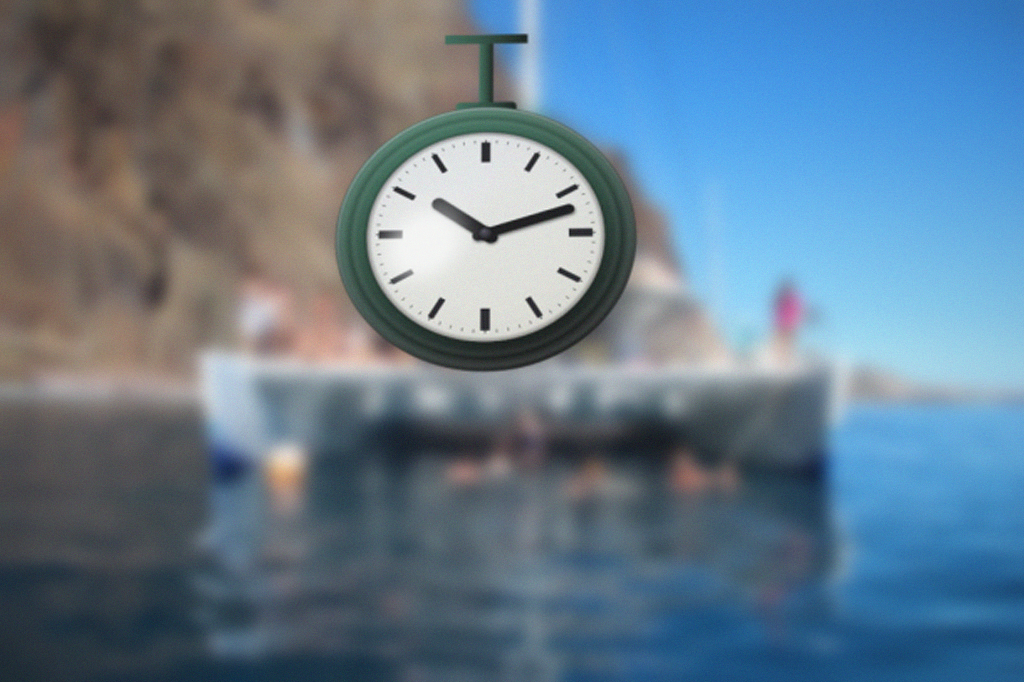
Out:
h=10 m=12
